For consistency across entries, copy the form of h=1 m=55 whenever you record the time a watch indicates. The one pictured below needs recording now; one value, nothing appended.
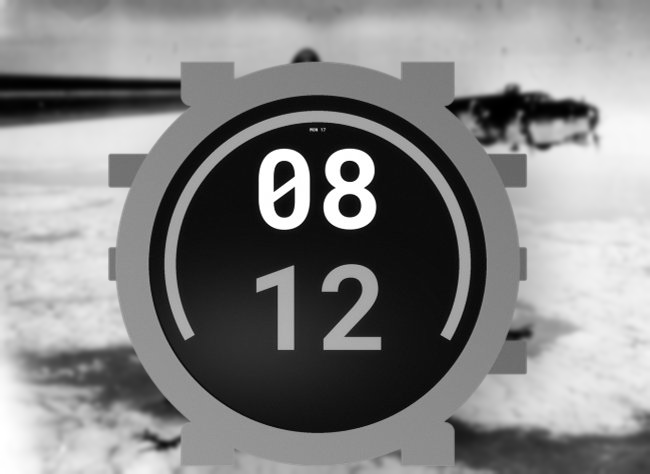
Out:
h=8 m=12
